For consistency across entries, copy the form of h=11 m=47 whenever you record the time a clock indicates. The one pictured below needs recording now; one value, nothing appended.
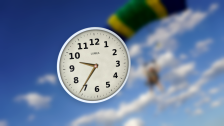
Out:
h=9 m=36
